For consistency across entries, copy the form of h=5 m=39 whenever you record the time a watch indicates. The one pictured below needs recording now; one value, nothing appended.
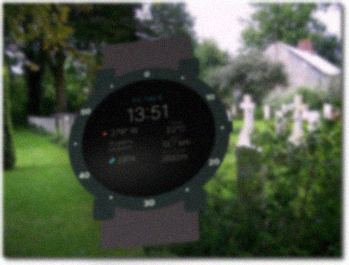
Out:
h=13 m=51
